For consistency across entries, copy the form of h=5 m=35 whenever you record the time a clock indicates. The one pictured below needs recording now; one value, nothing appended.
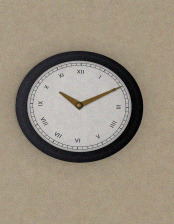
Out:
h=10 m=10
